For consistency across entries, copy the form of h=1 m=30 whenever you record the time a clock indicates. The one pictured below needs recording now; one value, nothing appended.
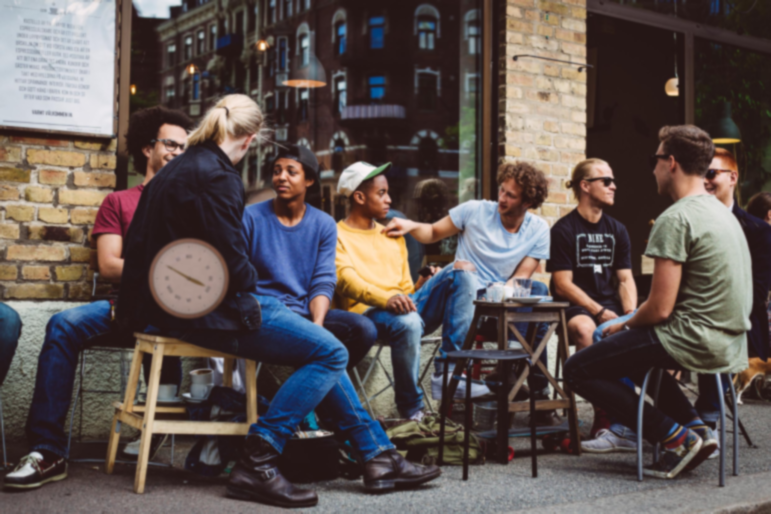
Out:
h=3 m=50
